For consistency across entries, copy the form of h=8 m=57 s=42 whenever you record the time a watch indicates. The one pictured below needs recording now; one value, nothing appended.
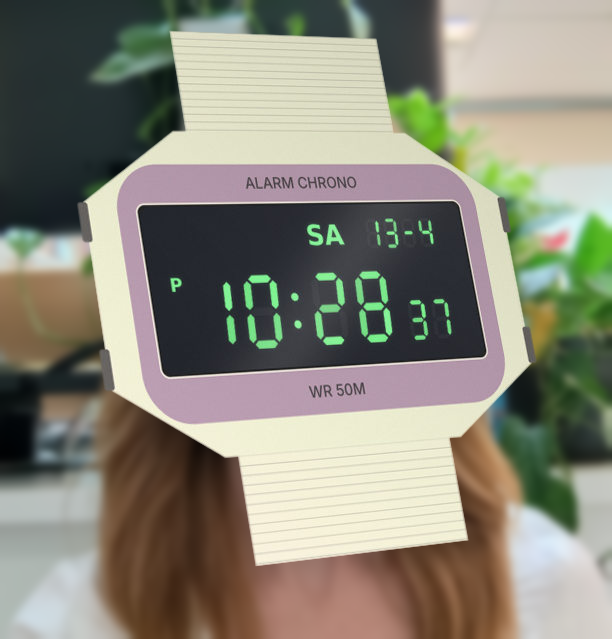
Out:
h=10 m=28 s=37
